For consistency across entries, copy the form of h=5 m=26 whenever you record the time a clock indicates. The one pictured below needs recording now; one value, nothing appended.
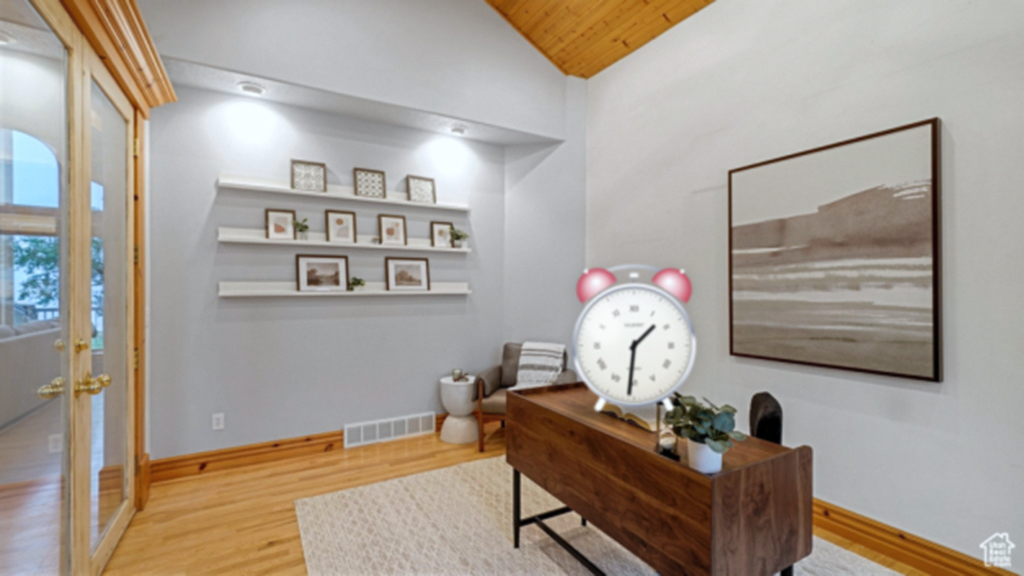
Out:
h=1 m=31
